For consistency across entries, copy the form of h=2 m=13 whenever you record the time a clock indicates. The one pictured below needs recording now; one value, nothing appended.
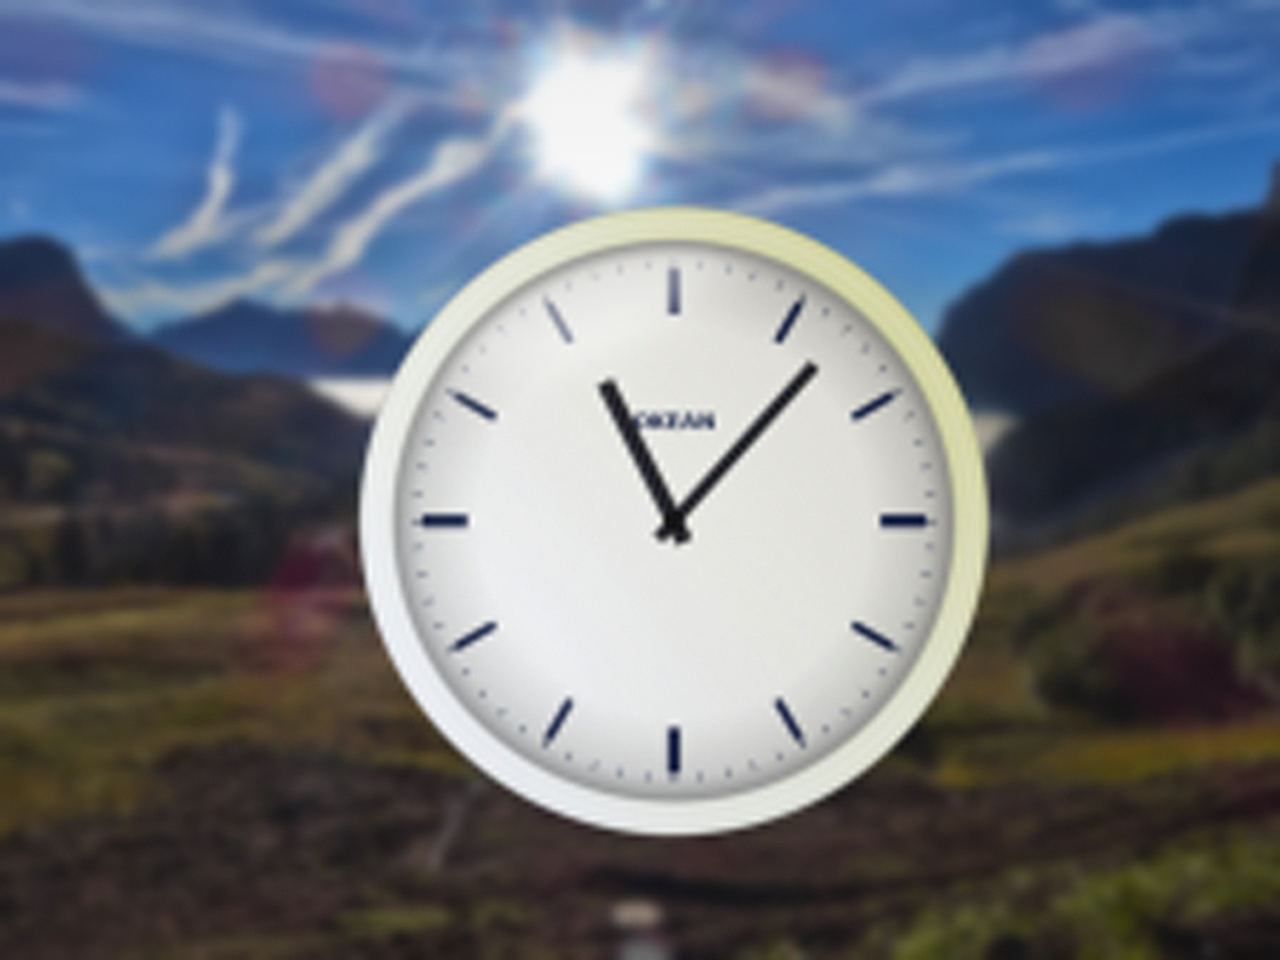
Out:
h=11 m=7
